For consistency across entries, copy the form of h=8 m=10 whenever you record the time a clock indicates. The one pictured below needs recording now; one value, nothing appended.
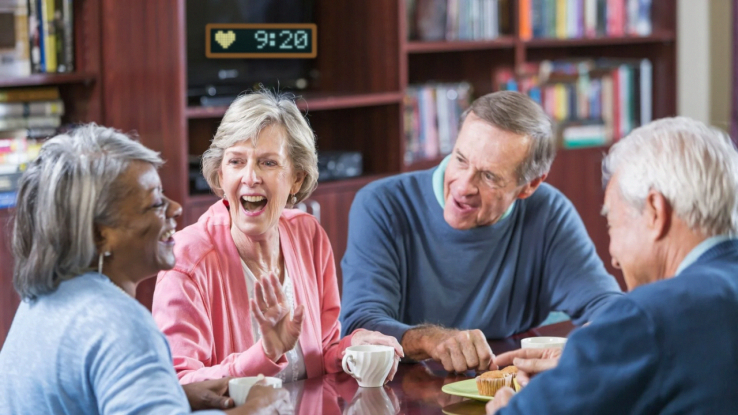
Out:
h=9 m=20
